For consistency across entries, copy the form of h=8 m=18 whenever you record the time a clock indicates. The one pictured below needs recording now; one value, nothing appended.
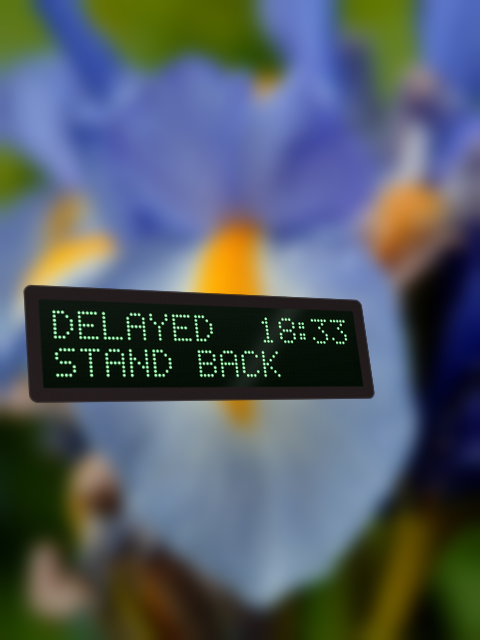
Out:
h=18 m=33
